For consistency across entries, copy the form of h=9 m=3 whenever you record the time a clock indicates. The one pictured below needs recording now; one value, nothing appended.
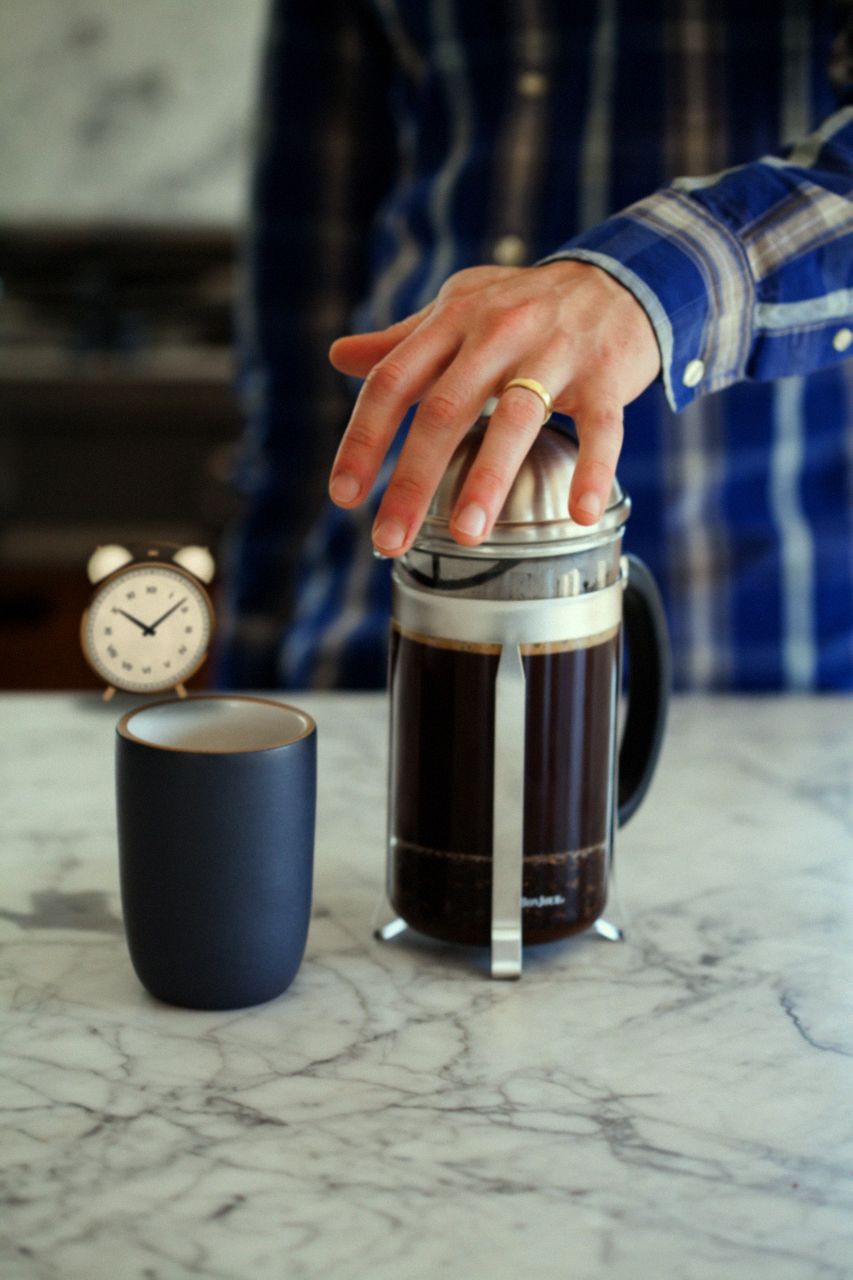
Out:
h=10 m=8
